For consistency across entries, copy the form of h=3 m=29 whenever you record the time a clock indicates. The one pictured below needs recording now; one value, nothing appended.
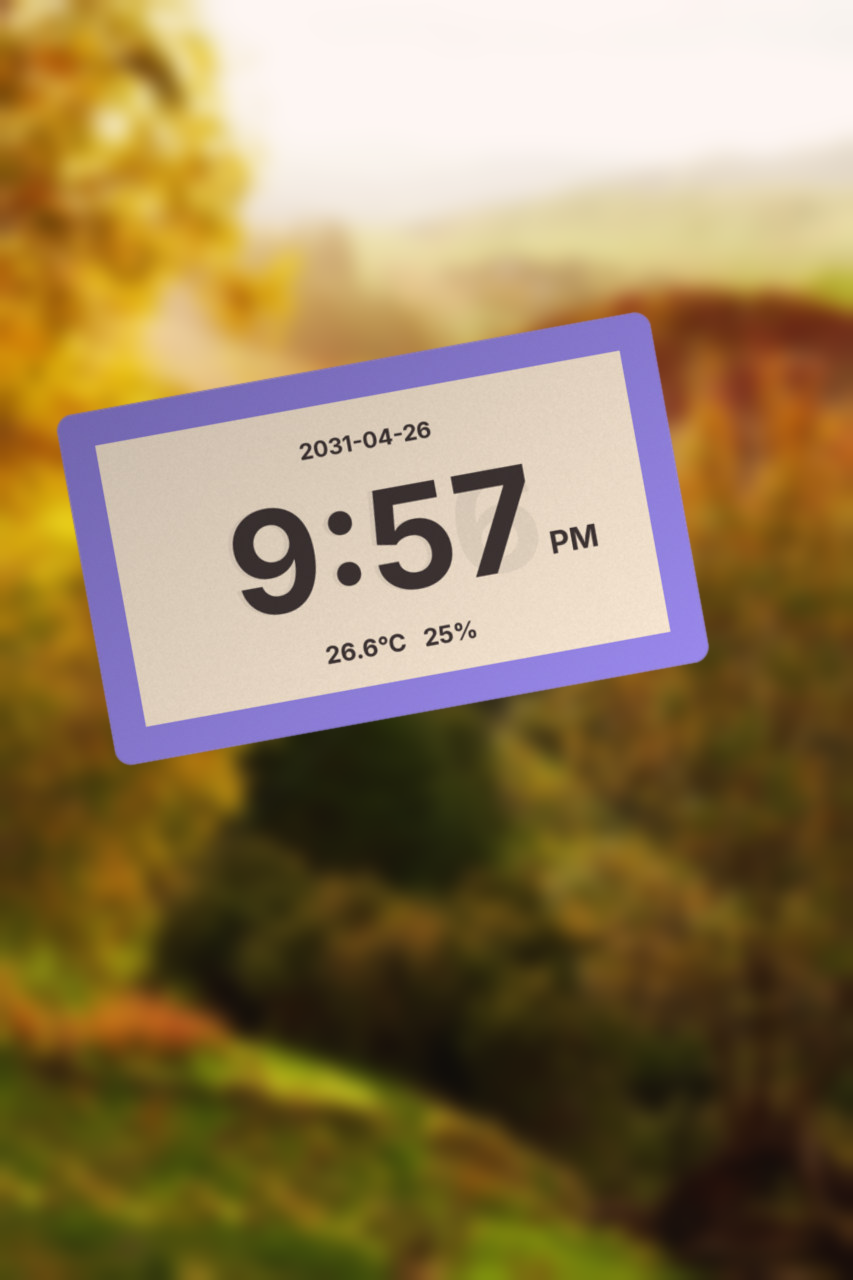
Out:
h=9 m=57
